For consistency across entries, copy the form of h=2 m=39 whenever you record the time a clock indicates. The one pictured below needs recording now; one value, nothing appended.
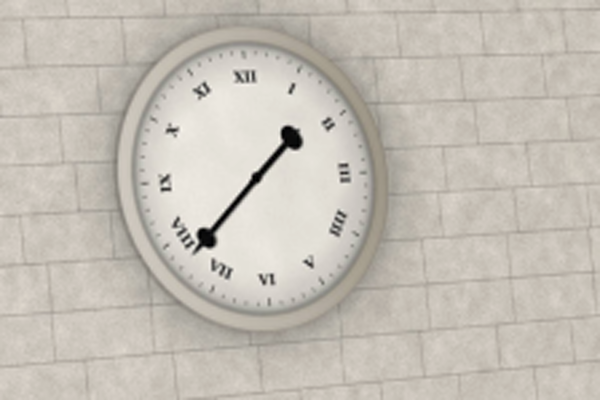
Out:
h=1 m=38
